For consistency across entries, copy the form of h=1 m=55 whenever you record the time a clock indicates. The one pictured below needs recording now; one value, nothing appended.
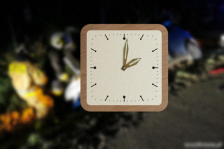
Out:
h=2 m=1
